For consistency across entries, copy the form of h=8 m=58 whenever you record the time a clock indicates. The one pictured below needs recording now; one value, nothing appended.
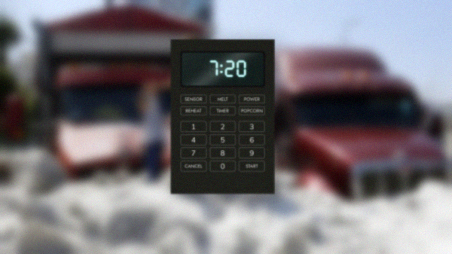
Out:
h=7 m=20
